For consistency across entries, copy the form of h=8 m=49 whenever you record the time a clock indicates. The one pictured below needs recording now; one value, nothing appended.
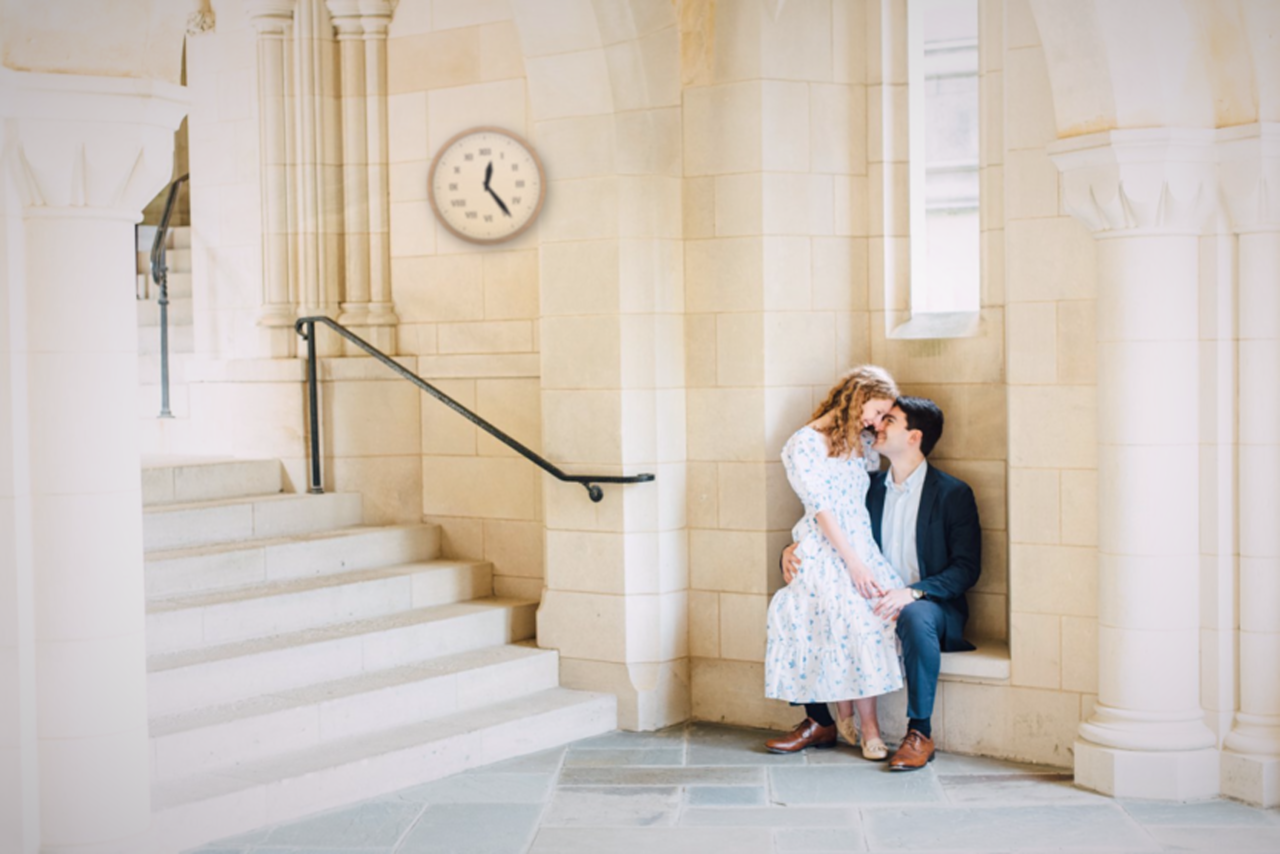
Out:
h=12 m=24
